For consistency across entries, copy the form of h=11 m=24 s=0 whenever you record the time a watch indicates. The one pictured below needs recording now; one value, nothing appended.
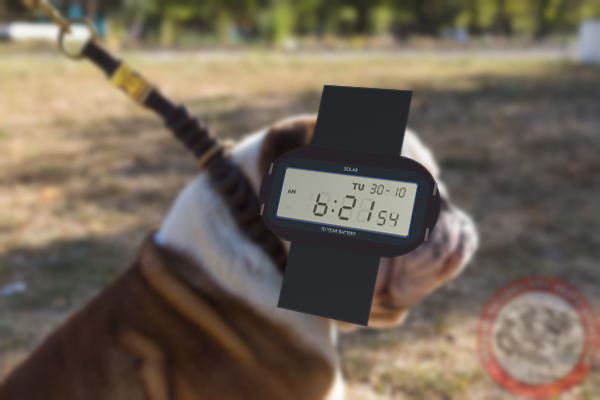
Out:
h=6 m=21 s=54
